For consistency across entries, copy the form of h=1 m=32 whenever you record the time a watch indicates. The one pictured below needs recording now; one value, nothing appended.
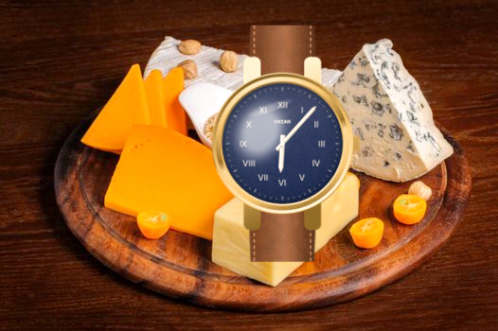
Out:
h=6 m=7
